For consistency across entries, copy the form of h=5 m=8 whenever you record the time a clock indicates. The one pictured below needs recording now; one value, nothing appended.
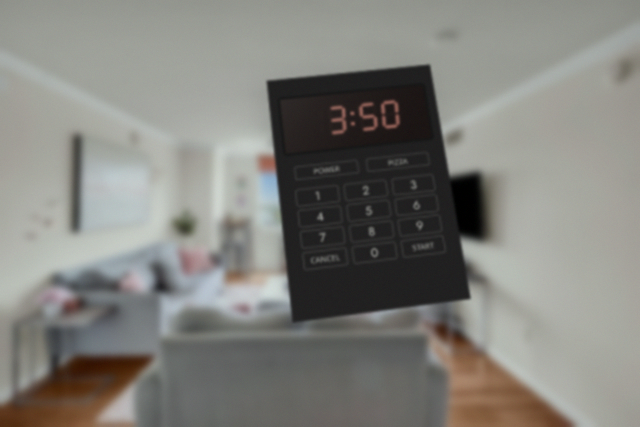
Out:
h=3 m=50
